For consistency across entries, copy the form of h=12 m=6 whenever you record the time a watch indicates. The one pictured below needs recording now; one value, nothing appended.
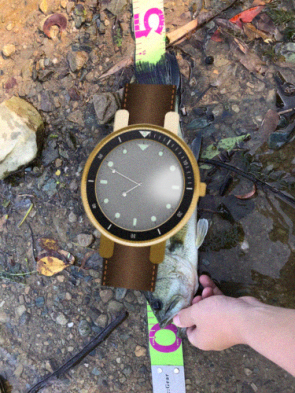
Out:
h=7 m=49
